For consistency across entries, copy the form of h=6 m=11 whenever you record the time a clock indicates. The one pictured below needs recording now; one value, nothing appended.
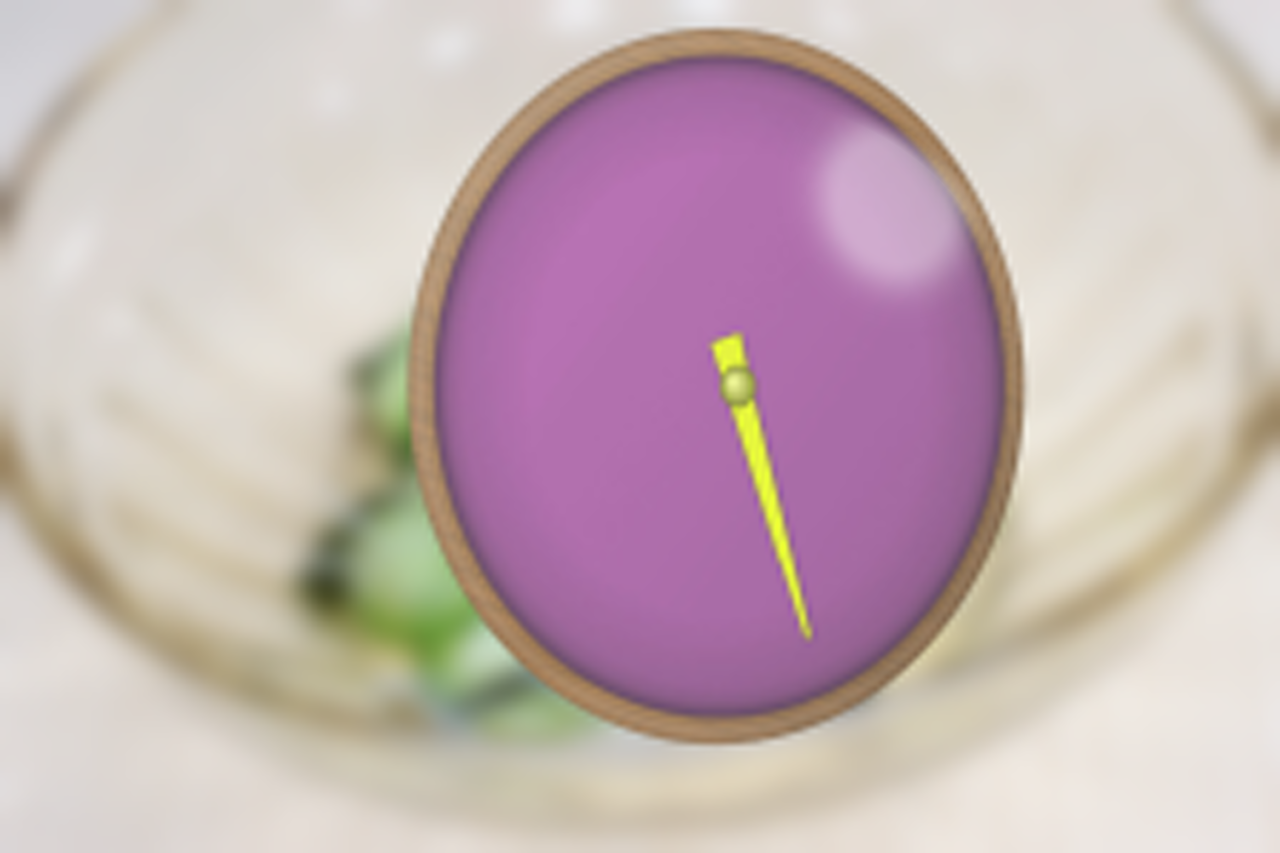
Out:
h=5 m=27
